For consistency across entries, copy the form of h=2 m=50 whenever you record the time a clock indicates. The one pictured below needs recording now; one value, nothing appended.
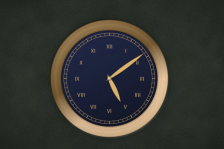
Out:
h=5 m=9
